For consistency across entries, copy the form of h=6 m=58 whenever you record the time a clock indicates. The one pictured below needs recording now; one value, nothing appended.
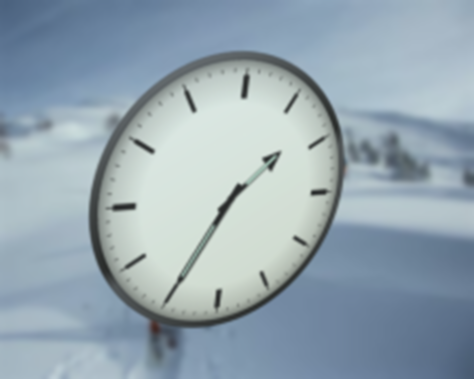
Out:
h=1 m=35
